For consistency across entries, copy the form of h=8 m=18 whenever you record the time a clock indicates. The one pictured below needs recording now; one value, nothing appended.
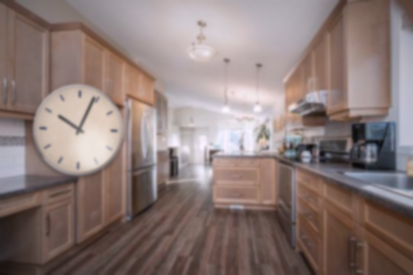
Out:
h=10 m=4
